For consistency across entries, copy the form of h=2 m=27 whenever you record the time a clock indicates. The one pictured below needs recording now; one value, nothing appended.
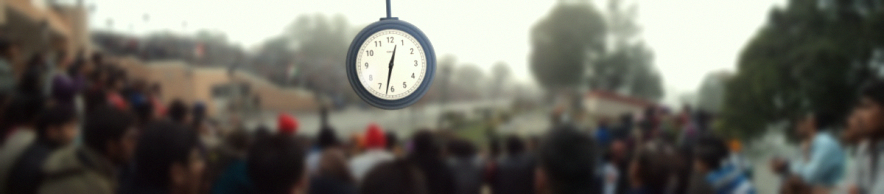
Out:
h=12 m=32
